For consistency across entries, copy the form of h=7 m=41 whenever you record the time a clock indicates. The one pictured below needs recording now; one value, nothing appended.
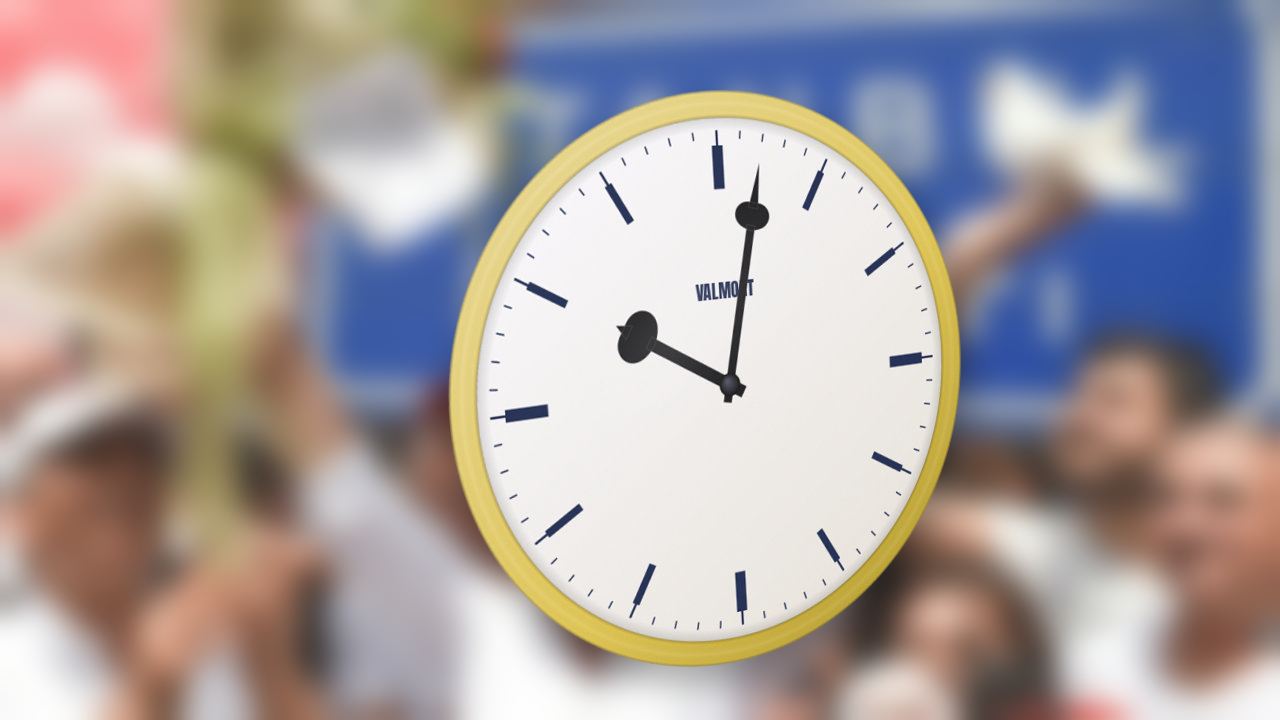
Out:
h=10 m=2
